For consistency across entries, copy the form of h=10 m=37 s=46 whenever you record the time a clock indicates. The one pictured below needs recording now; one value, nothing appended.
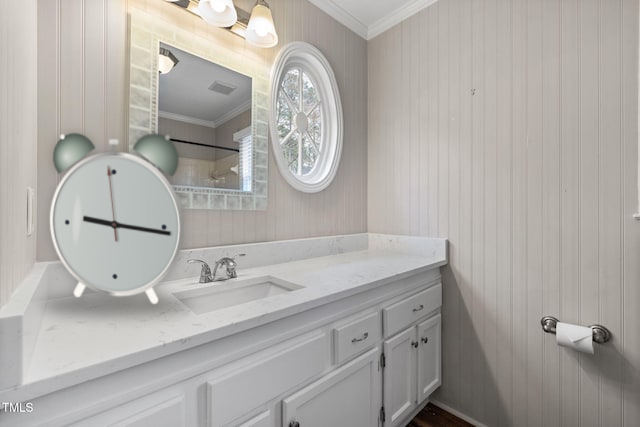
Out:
h=9 m=15 s=59
